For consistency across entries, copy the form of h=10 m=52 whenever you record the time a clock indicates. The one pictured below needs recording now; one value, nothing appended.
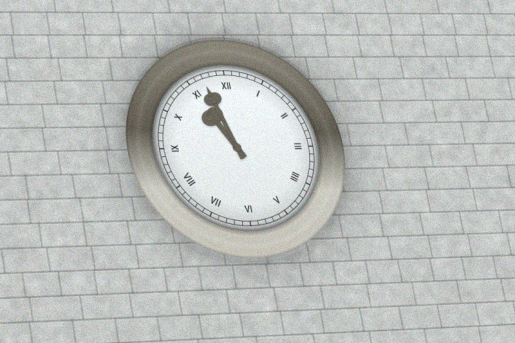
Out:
h=10 m=57
